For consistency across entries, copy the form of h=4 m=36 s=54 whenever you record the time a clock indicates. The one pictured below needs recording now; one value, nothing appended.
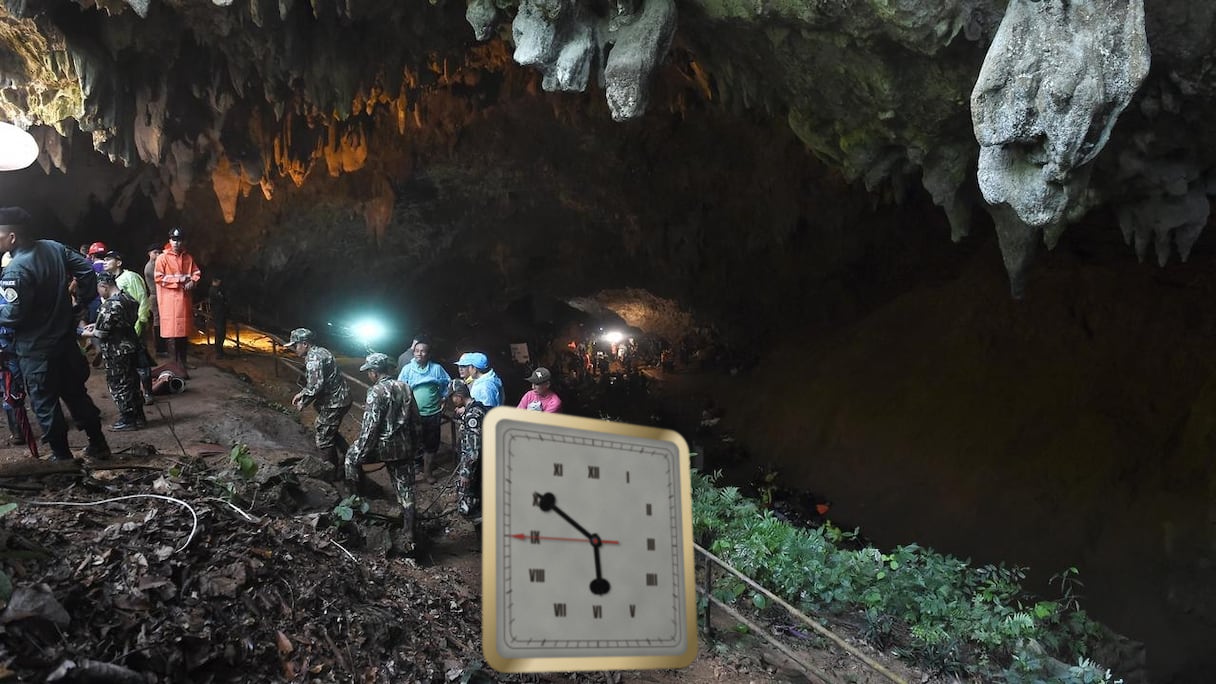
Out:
h=5 m=50 s=45
